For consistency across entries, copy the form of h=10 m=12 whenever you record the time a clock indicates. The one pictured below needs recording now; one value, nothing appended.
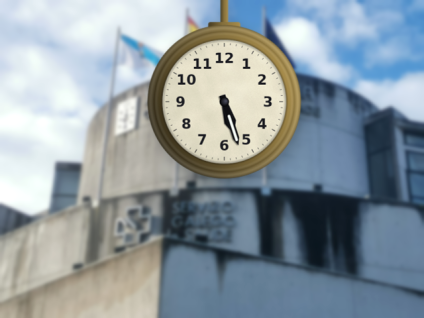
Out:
h=5 m=27
